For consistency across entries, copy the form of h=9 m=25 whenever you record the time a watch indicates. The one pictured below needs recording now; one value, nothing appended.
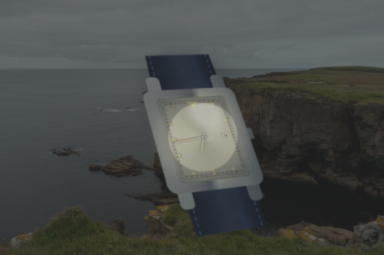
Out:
h=6 m=44
